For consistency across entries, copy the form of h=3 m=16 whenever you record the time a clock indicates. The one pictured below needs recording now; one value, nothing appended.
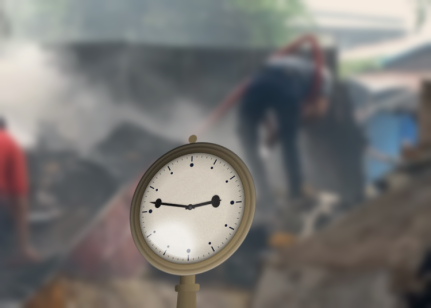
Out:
h=2 m=47
